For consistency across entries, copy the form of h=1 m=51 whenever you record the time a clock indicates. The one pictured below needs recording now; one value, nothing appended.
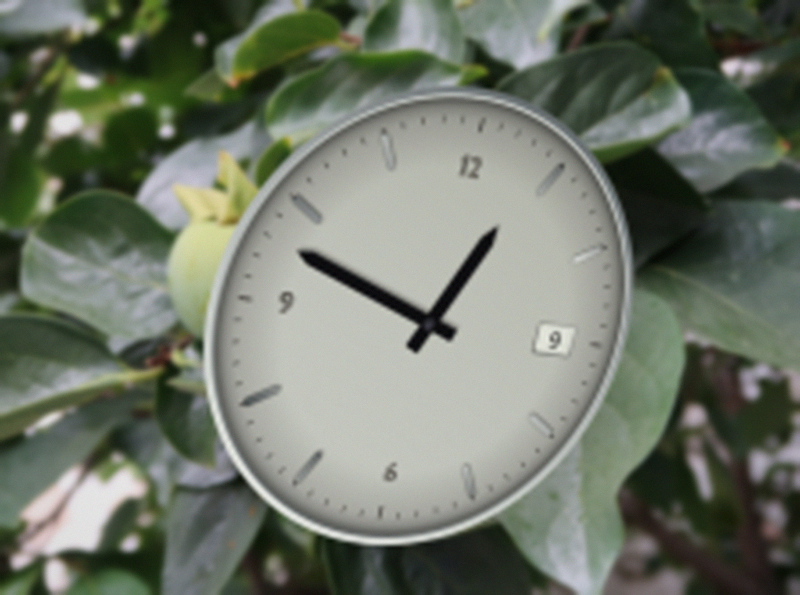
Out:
h=12 m=48
